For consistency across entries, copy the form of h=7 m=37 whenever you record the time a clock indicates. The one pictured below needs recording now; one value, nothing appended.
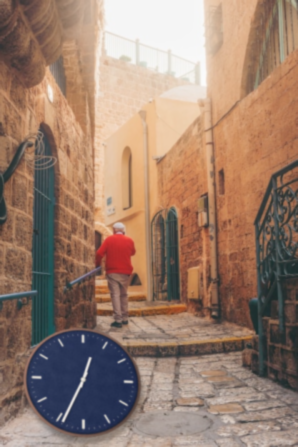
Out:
h=12 m=34
